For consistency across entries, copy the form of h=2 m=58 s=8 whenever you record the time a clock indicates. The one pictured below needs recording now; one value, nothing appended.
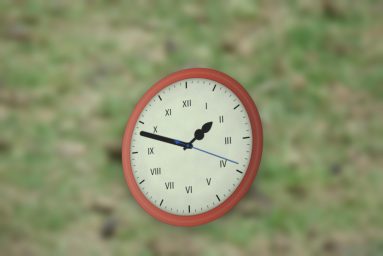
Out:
h=1 m=48 s=19
